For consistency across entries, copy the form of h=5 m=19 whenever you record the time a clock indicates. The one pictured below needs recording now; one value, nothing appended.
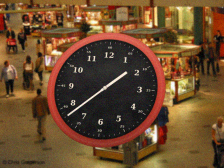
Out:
h=1 m=38
